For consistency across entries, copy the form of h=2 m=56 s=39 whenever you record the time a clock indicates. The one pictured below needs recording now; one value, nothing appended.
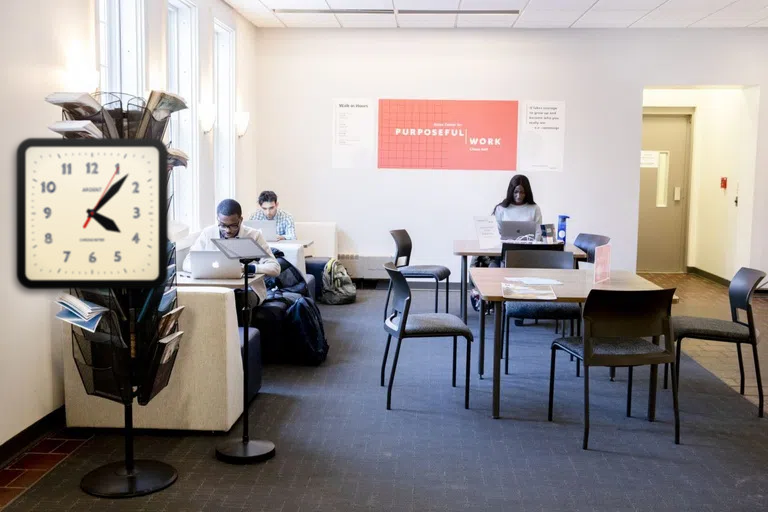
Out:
h=4 m=7 s=5
